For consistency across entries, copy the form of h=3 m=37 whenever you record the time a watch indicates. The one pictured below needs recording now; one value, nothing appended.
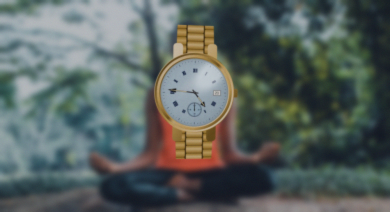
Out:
h=4 m=46
